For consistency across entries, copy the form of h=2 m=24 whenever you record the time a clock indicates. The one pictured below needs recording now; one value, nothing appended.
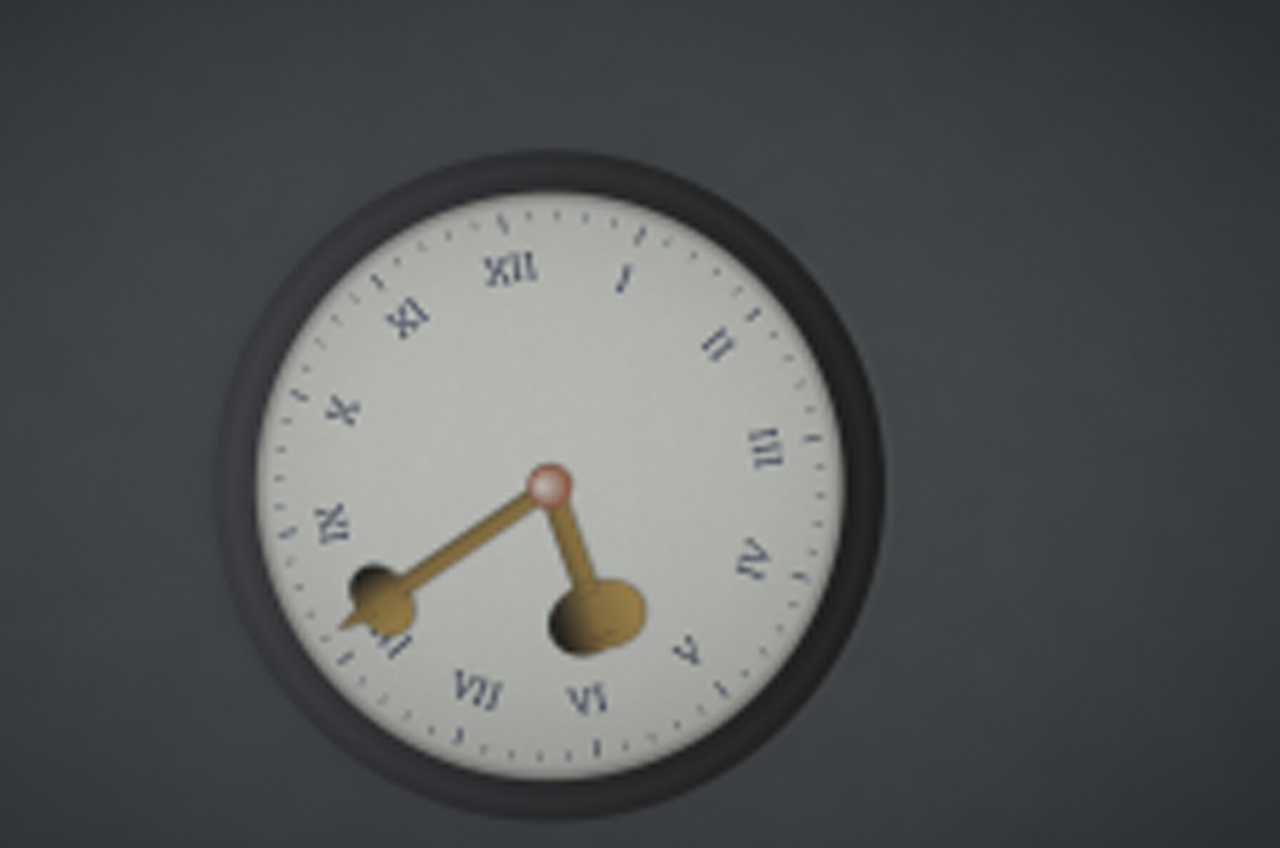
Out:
h=5 m=41
